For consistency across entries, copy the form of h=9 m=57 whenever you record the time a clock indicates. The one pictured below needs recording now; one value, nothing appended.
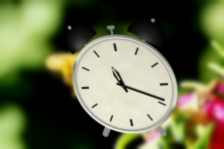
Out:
h=11 m=19
